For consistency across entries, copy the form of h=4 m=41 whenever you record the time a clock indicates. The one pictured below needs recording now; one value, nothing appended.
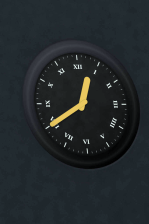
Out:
h=12 m=40
